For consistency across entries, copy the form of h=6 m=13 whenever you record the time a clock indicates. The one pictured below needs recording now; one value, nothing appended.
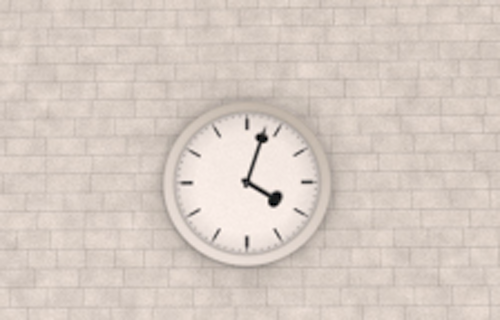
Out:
h=4 m=3
